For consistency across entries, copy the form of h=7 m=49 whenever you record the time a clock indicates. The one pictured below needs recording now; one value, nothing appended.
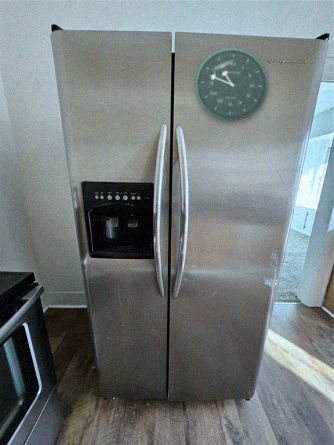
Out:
h=10 m=48
